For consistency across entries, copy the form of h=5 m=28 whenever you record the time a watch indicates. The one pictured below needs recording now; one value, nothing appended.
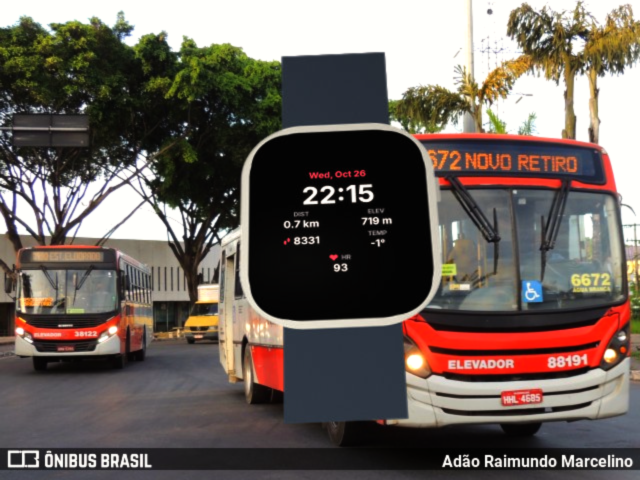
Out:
h=22 m=15
